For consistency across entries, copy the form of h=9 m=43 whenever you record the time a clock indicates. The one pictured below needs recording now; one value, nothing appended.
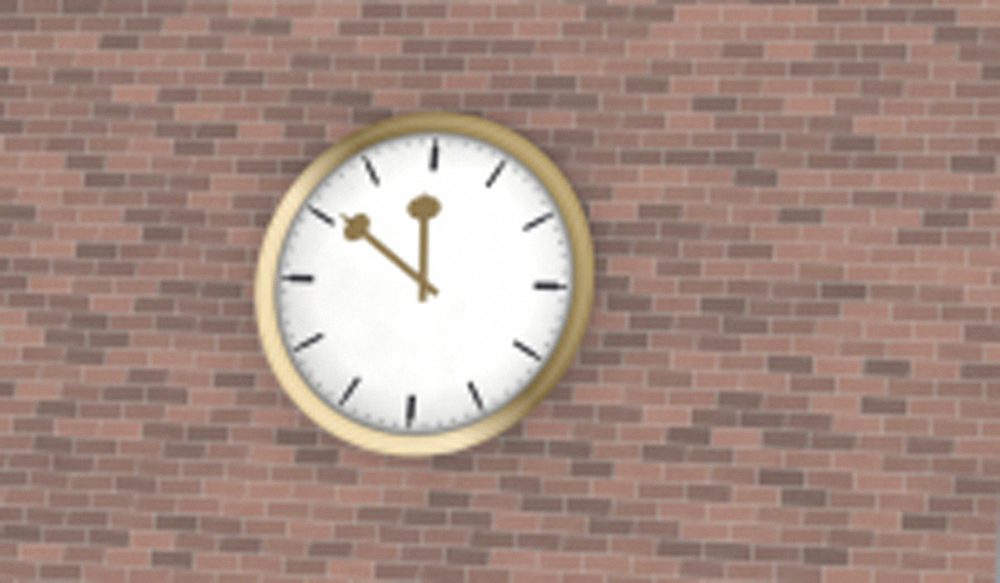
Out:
h=11 m=51
